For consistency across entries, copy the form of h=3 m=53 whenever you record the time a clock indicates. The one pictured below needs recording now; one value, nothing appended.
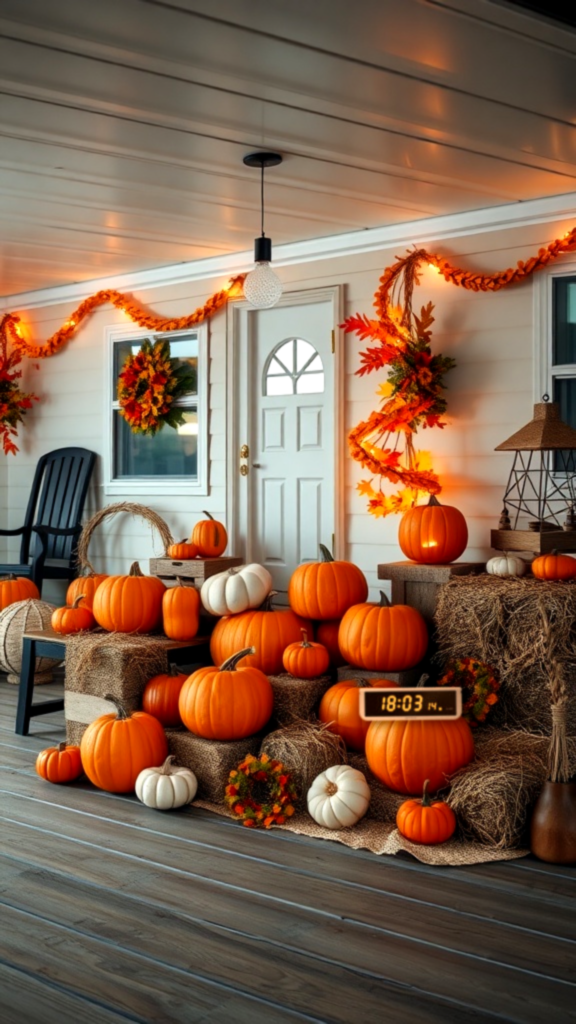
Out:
h=18 m=3
